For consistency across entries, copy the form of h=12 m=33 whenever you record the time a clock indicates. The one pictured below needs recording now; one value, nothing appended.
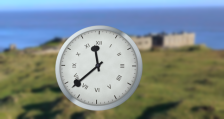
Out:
h=11 m=38
